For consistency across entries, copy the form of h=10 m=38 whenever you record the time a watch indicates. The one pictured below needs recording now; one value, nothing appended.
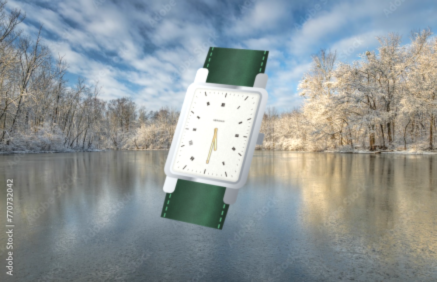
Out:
h=5 m=30
